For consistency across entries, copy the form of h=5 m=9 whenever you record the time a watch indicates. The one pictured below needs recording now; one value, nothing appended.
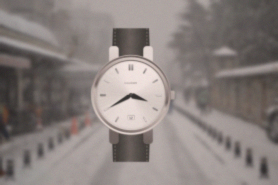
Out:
h=3 m=40
